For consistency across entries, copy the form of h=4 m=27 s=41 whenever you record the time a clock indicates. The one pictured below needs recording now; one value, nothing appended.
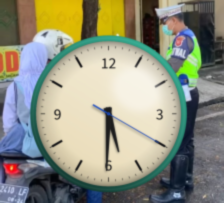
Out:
h=5 m=30 s=20
